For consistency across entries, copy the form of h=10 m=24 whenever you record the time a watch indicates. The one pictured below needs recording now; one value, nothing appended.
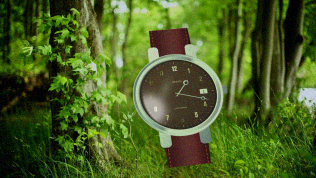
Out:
h=1 m=18
